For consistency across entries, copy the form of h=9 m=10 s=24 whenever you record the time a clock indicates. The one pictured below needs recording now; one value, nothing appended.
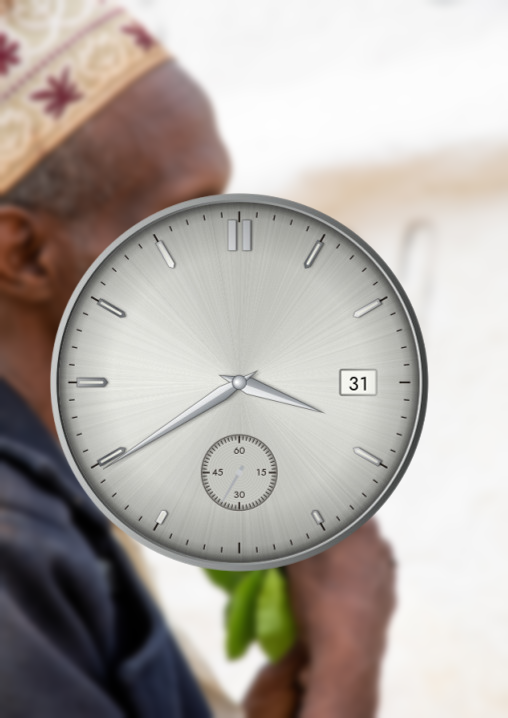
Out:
h=3 m=39 s=35
